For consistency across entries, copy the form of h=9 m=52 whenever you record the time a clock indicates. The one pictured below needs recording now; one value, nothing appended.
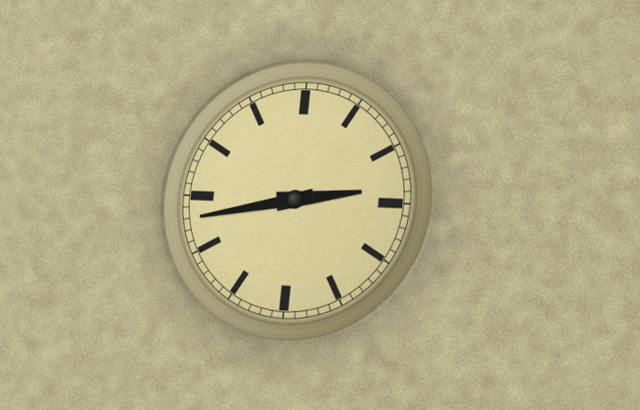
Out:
h=2 m=43
